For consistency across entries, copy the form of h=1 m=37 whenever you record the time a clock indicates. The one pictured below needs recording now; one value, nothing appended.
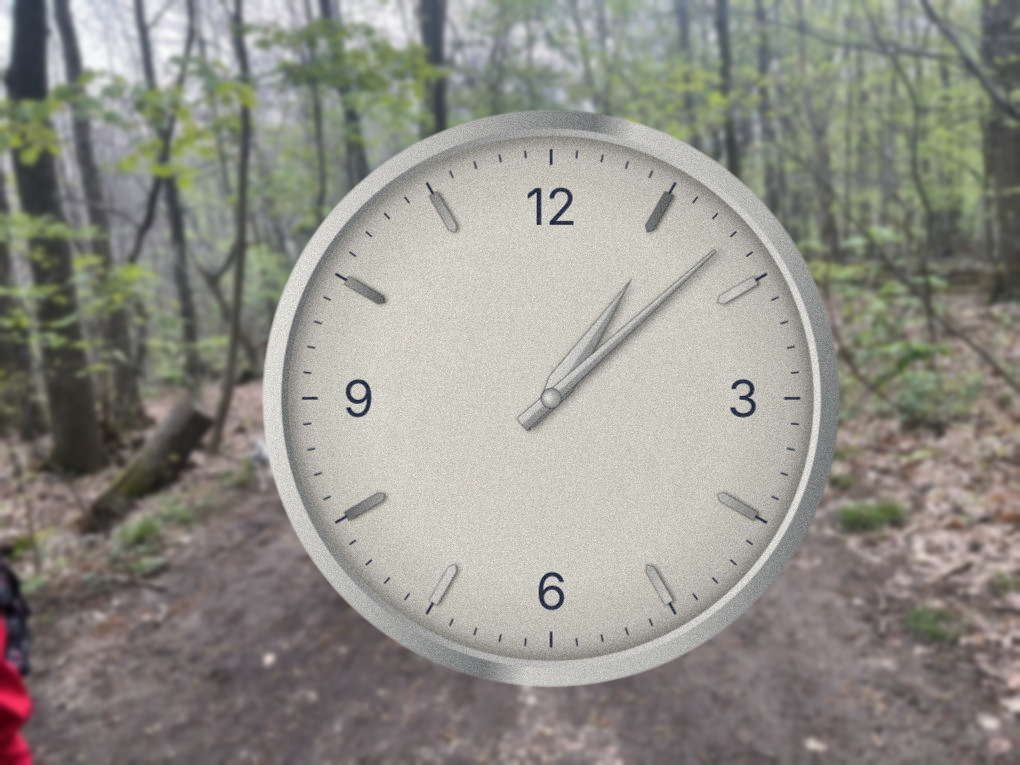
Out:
h=1 m=8
